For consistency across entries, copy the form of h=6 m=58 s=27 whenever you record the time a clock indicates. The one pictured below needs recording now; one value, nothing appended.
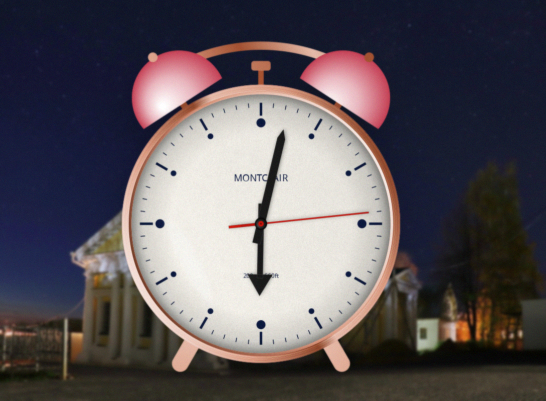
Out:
h=6 m=2 s=14
